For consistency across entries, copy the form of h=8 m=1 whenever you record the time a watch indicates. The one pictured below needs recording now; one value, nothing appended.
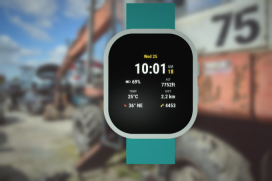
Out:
h=10 m=1
